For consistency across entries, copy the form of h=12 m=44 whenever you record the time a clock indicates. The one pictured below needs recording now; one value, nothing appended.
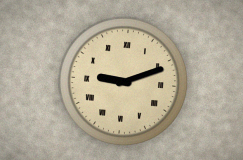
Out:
h=9 m=11
